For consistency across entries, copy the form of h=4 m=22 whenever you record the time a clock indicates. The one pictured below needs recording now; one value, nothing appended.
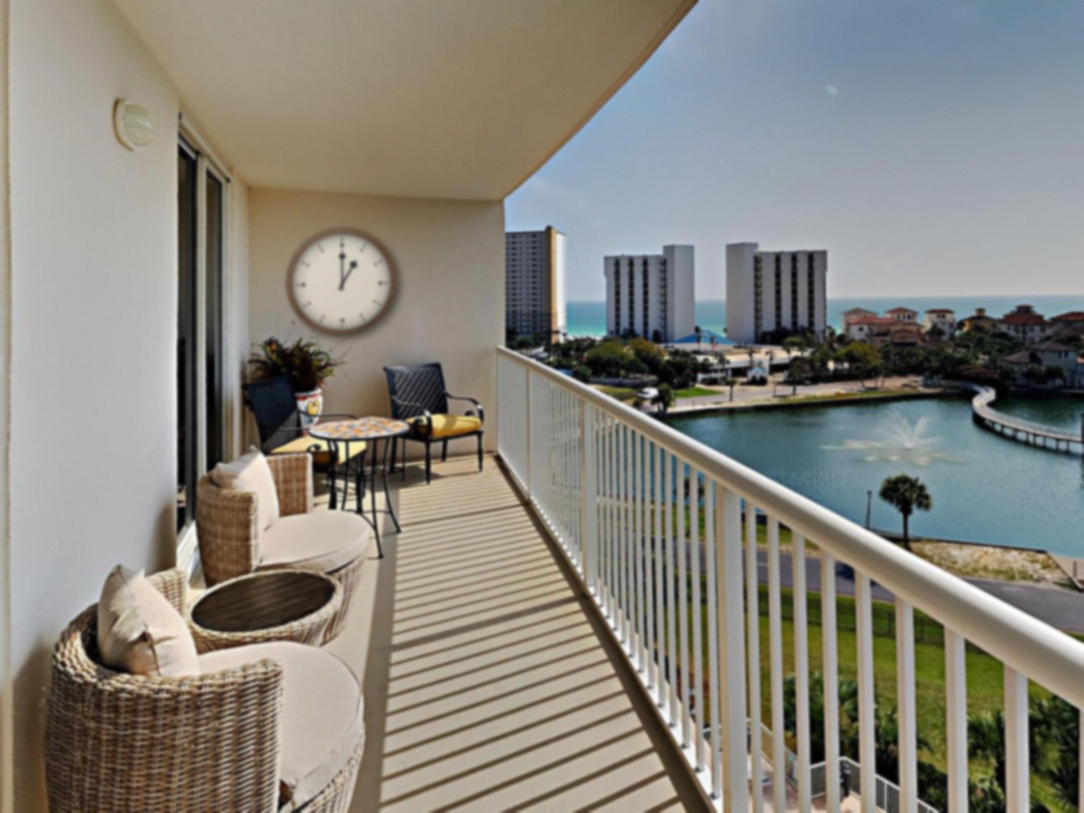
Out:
h=1 m=0
